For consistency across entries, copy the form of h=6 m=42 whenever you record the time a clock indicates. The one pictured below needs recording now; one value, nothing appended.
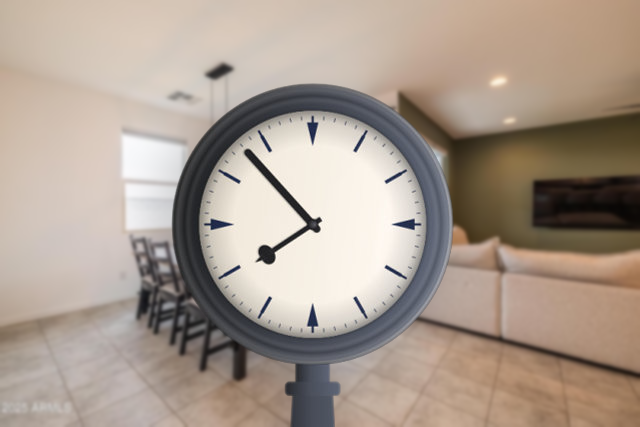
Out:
h=7 m=53
